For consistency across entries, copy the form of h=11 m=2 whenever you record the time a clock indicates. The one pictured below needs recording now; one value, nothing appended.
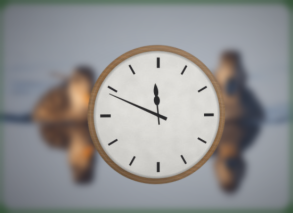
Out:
h=11 m=49
